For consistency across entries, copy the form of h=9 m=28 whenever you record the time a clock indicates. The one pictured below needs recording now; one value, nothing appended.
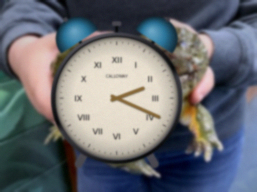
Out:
h=2 m=19
